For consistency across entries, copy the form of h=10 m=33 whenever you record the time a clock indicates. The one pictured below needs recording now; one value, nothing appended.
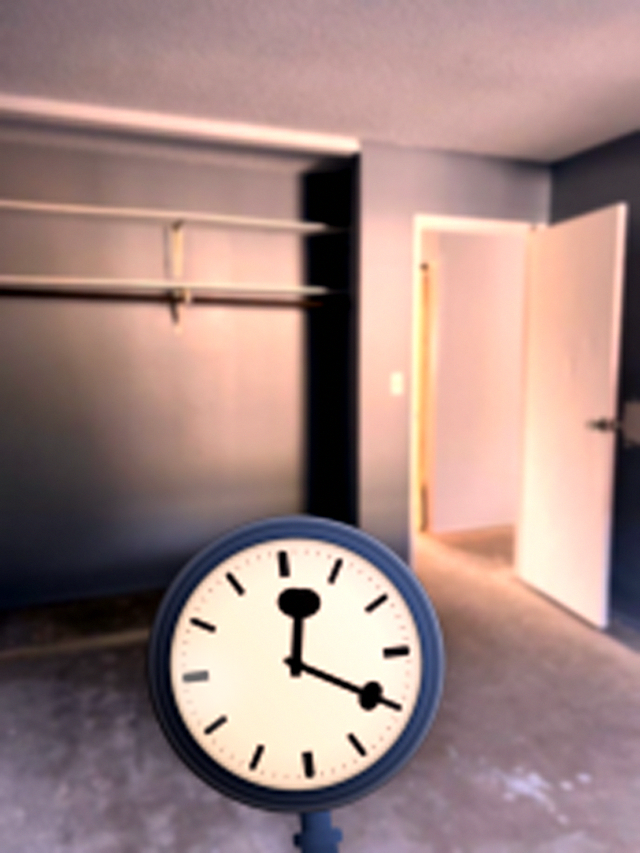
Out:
h=12 m=20
